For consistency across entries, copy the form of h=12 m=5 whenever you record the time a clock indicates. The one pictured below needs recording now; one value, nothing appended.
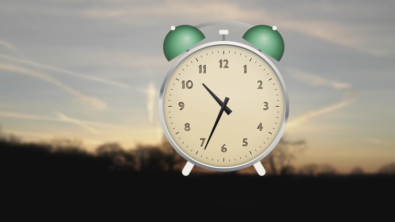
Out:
h=10 m=34
